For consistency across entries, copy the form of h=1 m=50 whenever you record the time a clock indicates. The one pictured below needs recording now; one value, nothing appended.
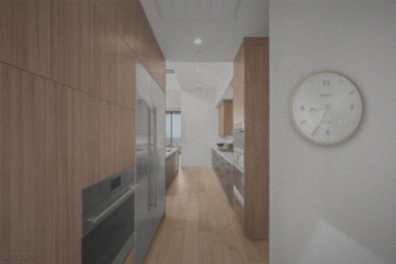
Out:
h=8 m=34
